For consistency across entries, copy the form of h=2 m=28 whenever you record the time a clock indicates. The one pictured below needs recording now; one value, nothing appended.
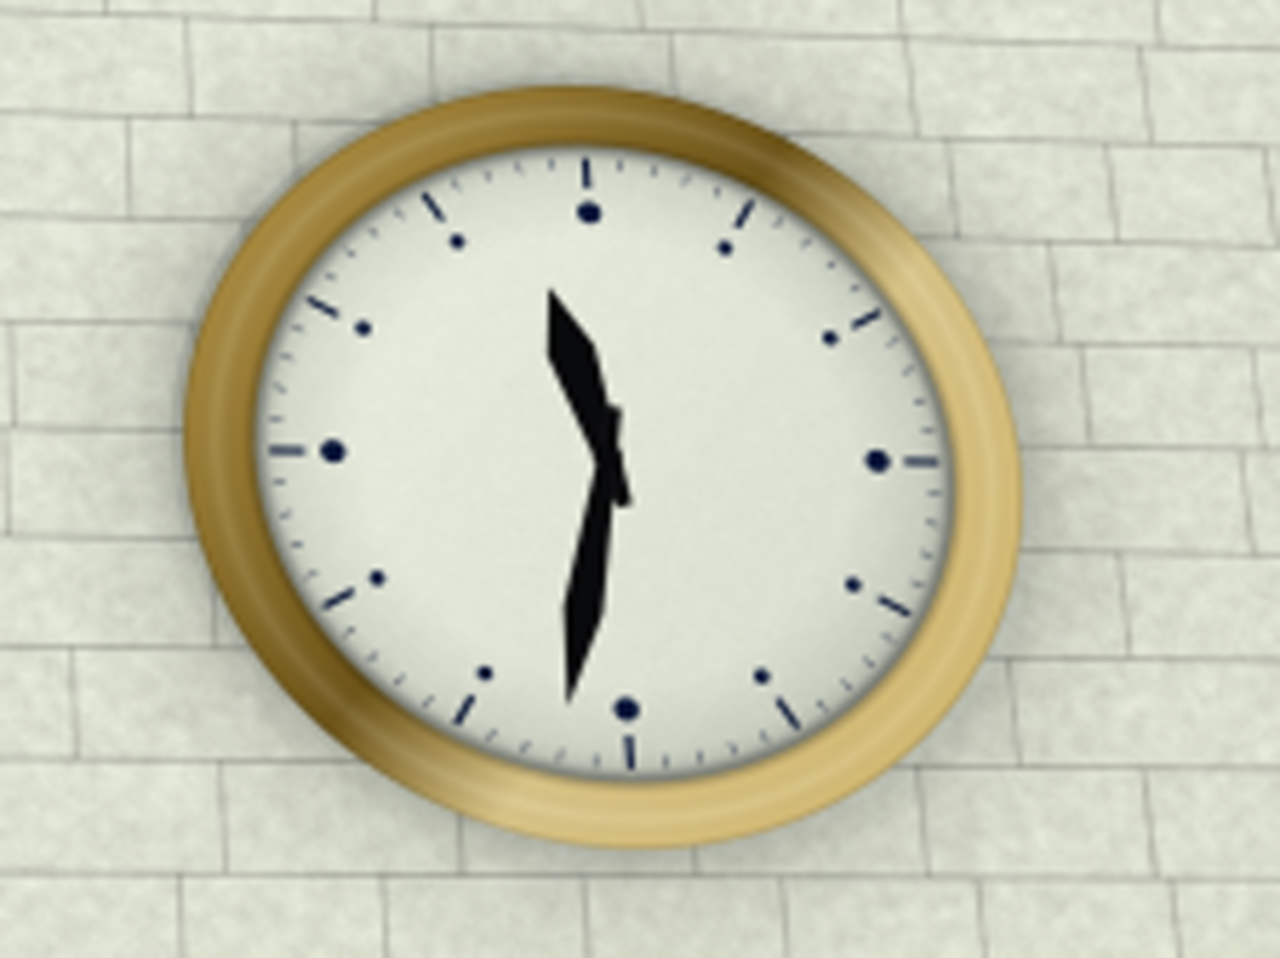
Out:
h=11 m=32
